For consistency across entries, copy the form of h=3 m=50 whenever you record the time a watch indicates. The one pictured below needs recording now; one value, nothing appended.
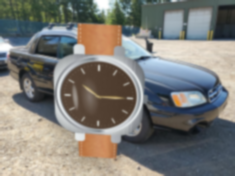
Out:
h=10 m=15
